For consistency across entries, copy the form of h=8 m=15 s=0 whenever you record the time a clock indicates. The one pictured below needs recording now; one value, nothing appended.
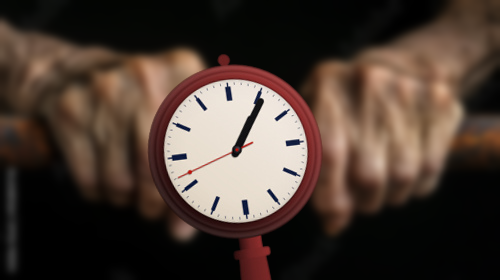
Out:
h=1 m=5 s=42
